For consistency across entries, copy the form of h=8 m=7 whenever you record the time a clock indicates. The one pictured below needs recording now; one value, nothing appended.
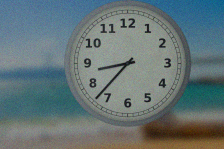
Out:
h=8 m=37
